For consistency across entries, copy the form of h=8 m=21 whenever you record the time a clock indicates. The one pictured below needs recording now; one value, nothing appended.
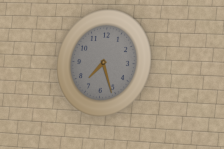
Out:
h=7 m=26
